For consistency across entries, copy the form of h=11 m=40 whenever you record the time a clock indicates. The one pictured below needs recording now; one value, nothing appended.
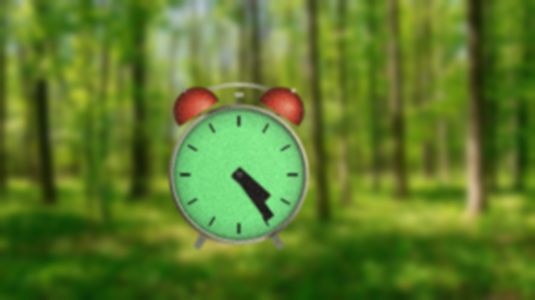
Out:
h=4 m=24
